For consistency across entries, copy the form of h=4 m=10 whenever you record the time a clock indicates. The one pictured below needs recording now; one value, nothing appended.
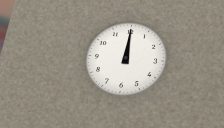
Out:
h=12 m=0
